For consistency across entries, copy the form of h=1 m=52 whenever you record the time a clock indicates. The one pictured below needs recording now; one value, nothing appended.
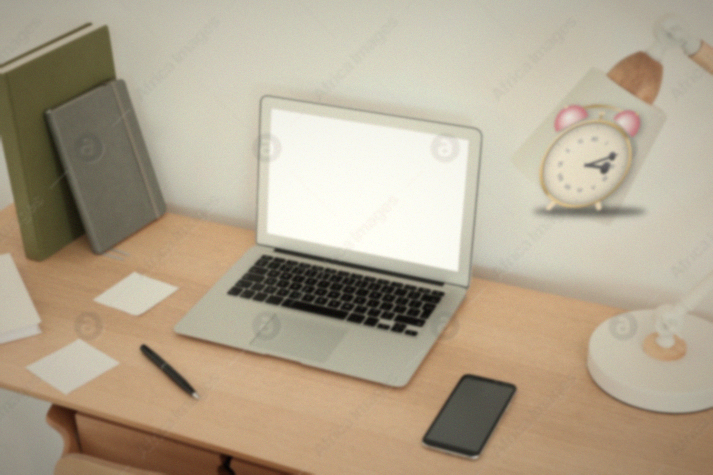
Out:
h=3 m=11
